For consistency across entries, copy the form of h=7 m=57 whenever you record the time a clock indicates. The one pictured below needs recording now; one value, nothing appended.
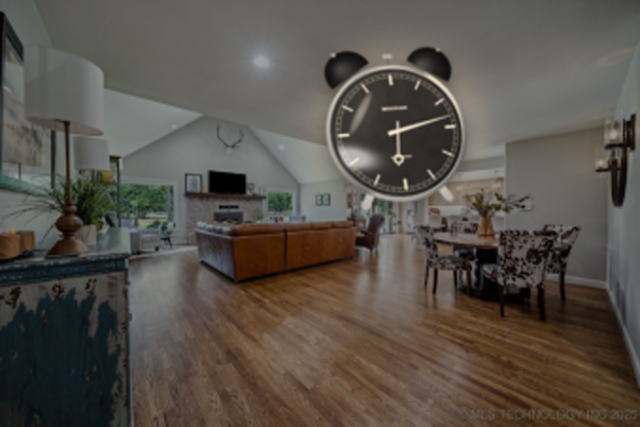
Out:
h=6 m=13
